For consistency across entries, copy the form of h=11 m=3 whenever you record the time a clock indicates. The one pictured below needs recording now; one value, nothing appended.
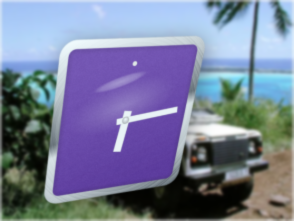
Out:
h=6 m=14
